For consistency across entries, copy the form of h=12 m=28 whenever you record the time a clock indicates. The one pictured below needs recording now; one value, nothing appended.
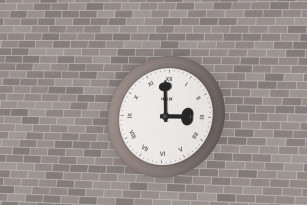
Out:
h=2 m=59
